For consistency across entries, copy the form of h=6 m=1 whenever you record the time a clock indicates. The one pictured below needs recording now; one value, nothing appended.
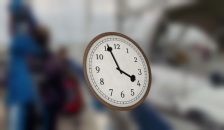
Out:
h=3 m=56
